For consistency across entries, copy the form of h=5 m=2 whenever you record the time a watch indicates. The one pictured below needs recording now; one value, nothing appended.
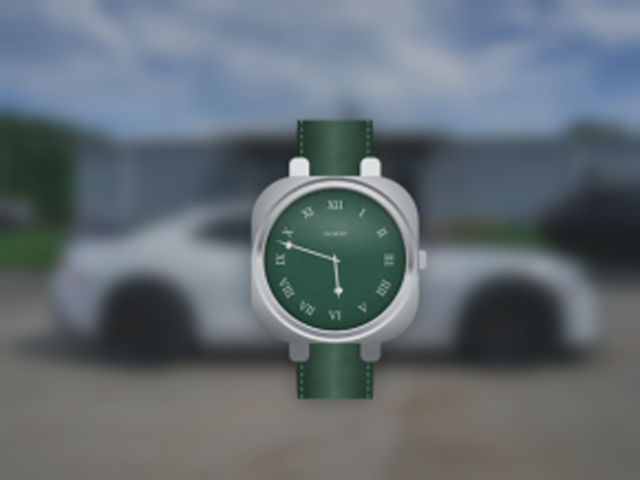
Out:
h=5 m=48
